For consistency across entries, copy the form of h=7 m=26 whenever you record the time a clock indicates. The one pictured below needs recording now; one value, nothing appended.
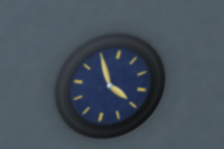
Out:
h=3 m=55
